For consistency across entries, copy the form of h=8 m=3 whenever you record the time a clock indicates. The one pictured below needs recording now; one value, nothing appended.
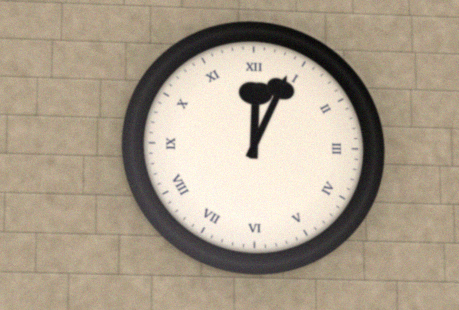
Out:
h=12 m=4
